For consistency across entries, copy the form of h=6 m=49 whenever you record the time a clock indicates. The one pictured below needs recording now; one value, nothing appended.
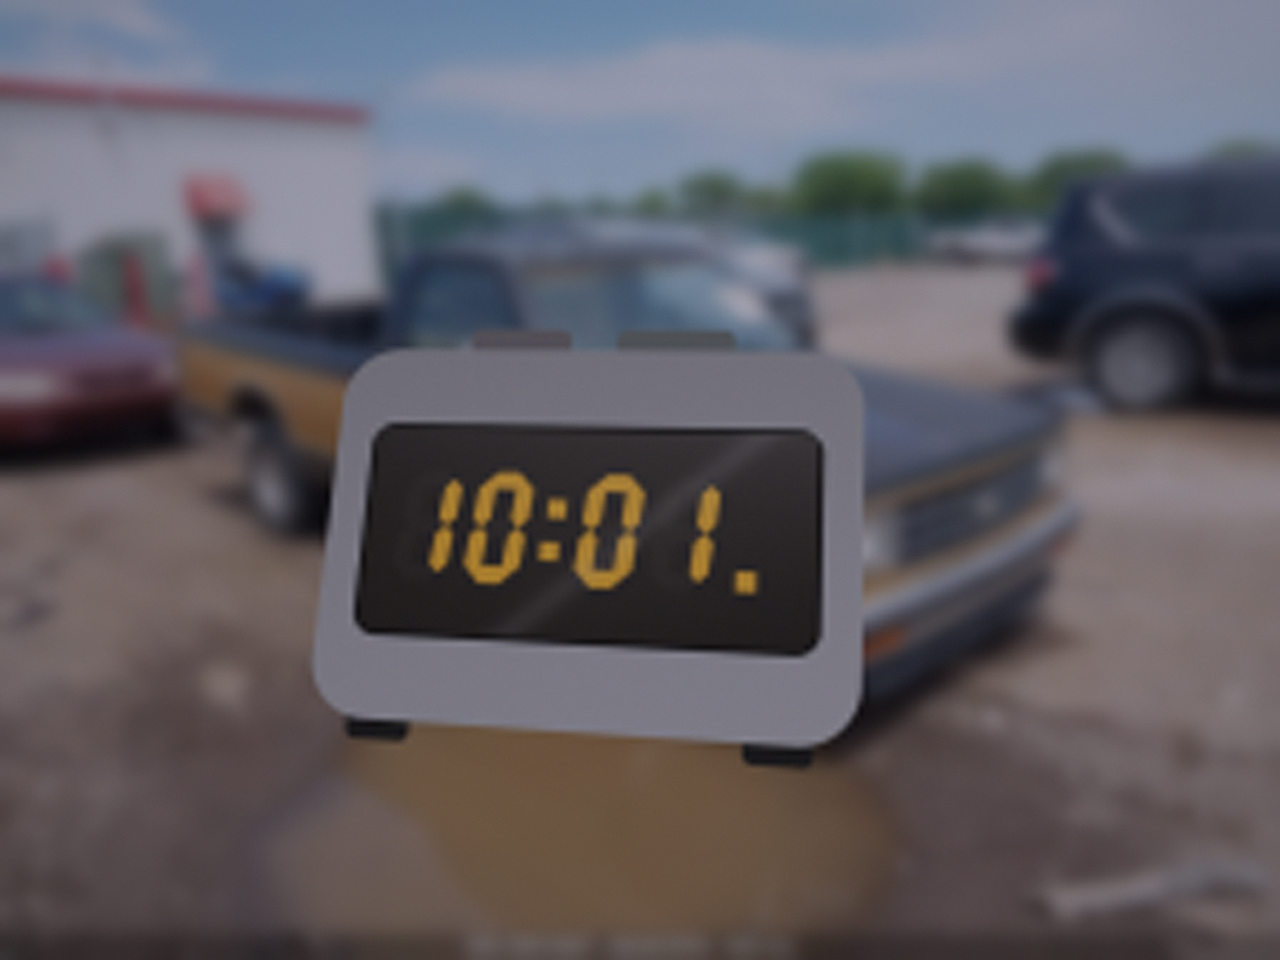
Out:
h=10 m=1
